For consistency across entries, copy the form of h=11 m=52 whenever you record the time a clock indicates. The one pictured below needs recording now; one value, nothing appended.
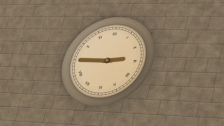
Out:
h=2 m=45
